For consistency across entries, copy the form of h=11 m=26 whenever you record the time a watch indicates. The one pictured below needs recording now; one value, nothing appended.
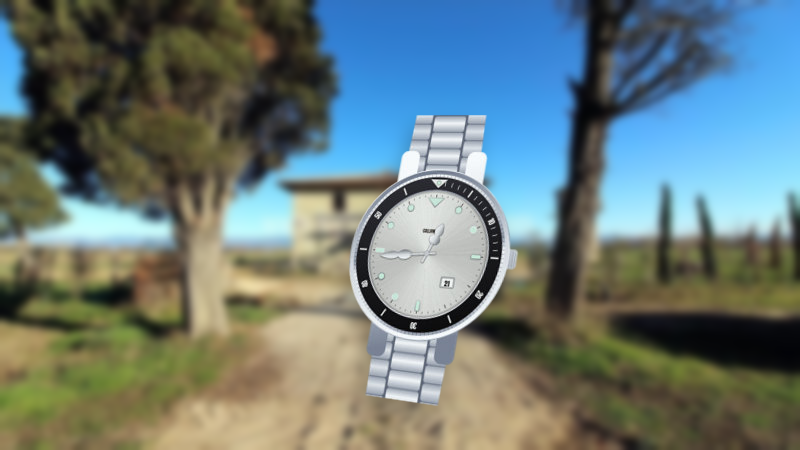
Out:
h=12 m=44
